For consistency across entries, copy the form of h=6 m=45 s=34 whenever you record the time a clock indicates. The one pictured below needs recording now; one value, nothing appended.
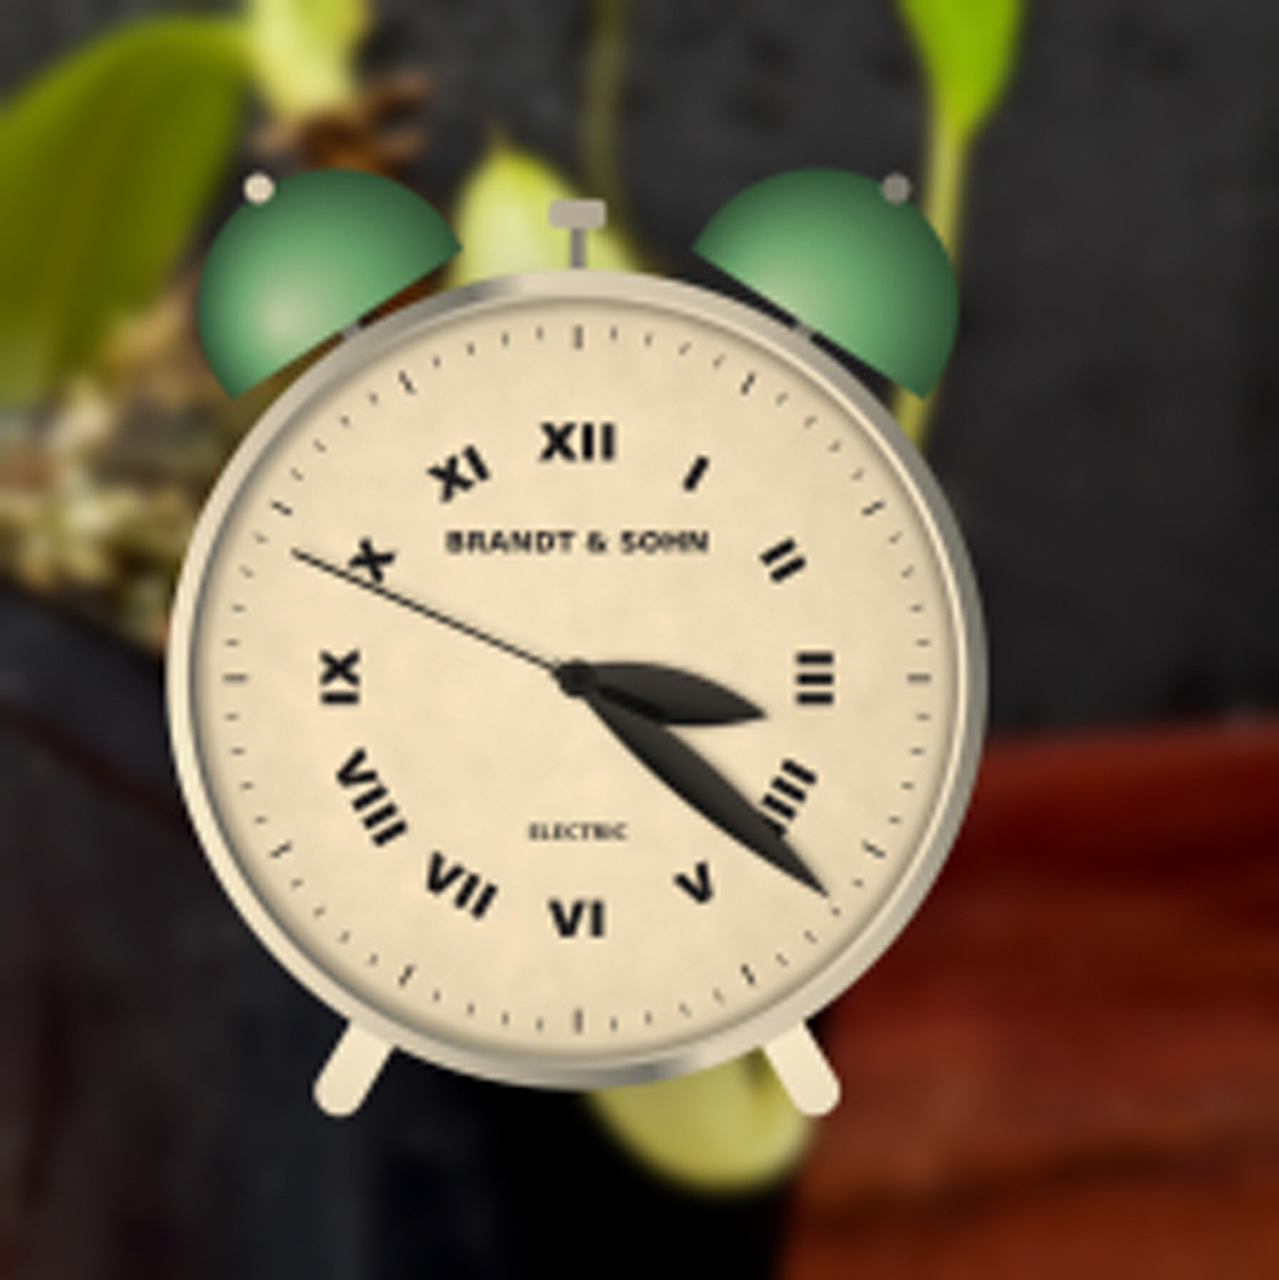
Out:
h=3 m=21 s=49
